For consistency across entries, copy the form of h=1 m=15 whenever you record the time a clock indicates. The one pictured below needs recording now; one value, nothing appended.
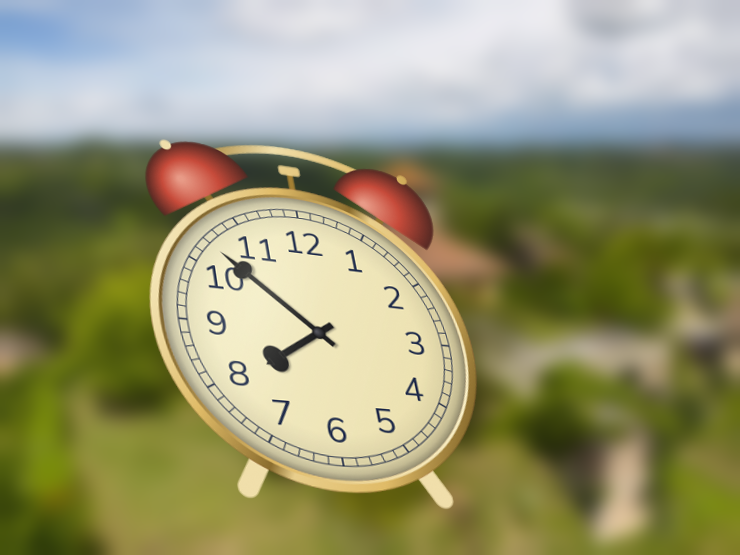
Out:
h=7 m=52
